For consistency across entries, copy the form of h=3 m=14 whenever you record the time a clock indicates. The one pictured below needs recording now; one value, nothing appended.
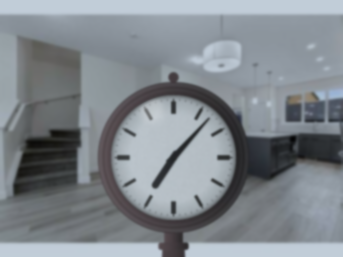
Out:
h=7 m=7
